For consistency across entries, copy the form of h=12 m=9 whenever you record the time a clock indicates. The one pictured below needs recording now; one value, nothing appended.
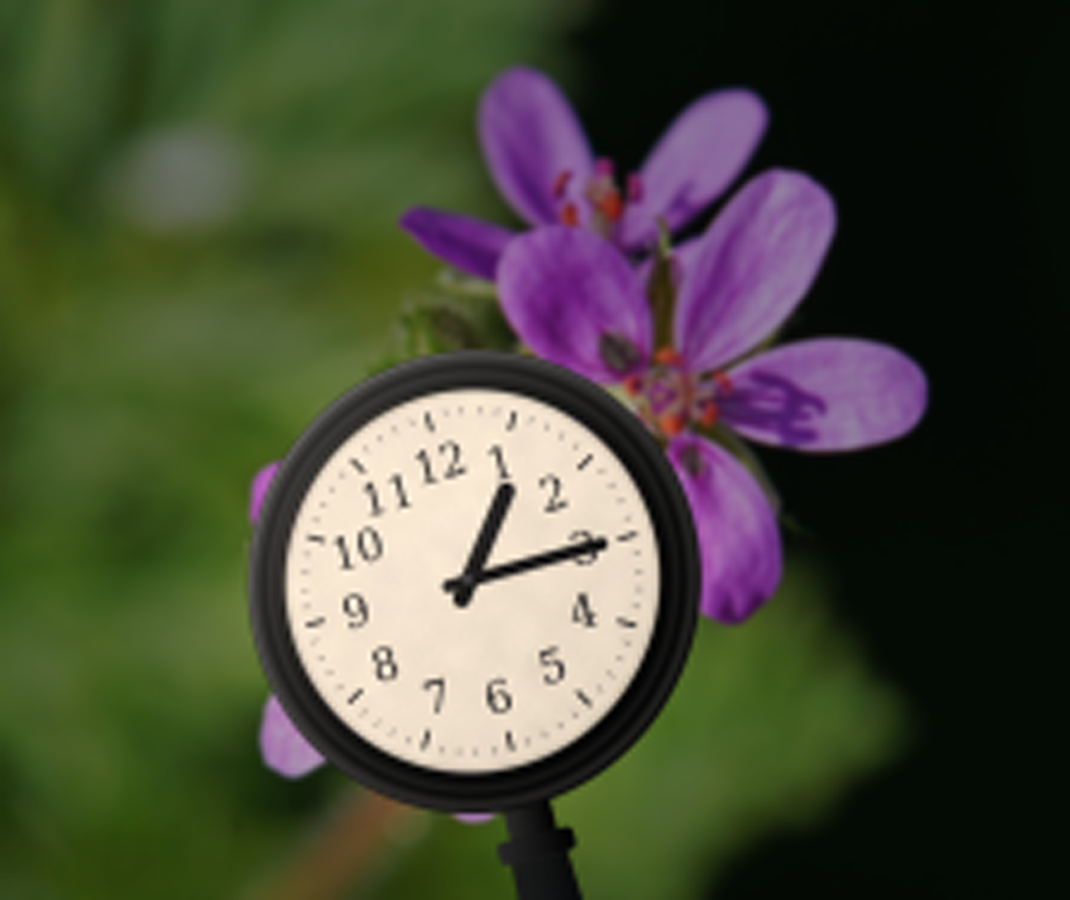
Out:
h=1 m=15
